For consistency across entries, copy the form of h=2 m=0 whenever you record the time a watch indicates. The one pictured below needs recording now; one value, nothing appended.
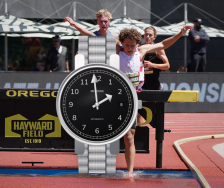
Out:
h=1 m=59
